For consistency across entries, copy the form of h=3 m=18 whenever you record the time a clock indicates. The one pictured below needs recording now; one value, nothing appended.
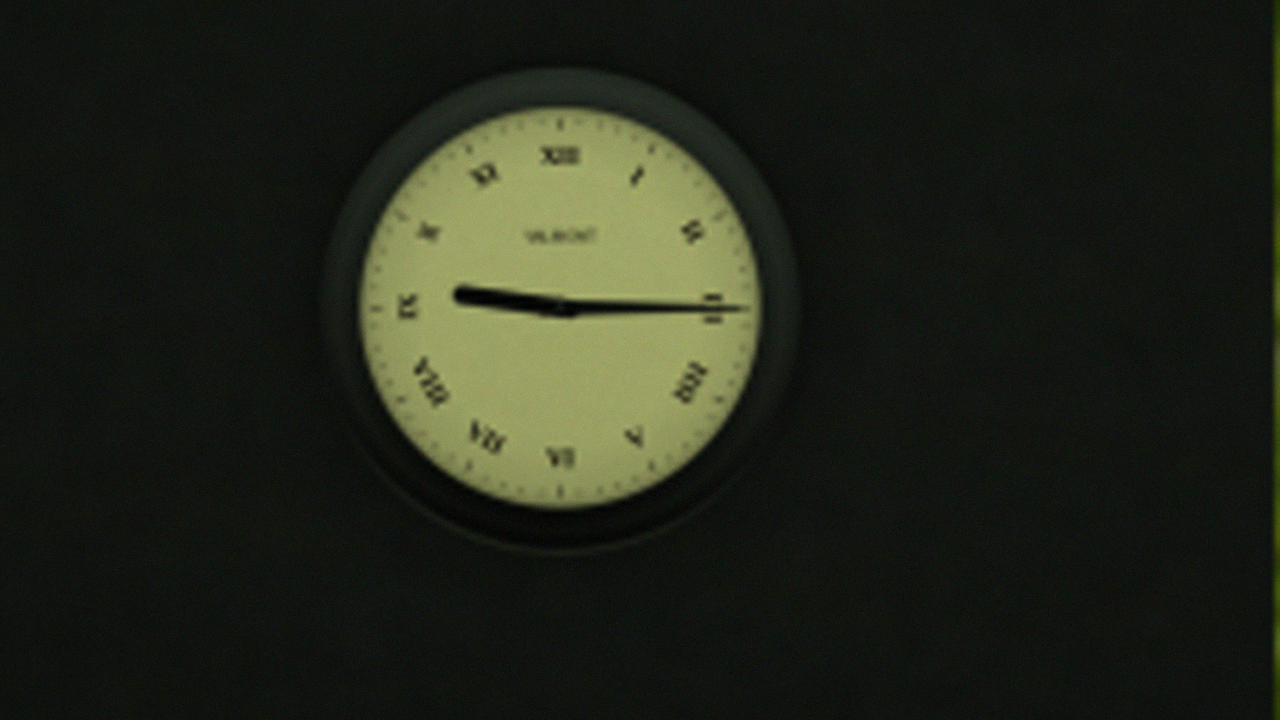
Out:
h=9 m=15
